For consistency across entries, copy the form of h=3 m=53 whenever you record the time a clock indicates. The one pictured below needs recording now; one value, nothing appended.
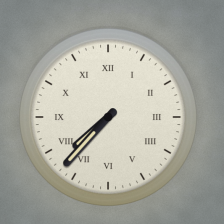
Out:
h=7 m=37
